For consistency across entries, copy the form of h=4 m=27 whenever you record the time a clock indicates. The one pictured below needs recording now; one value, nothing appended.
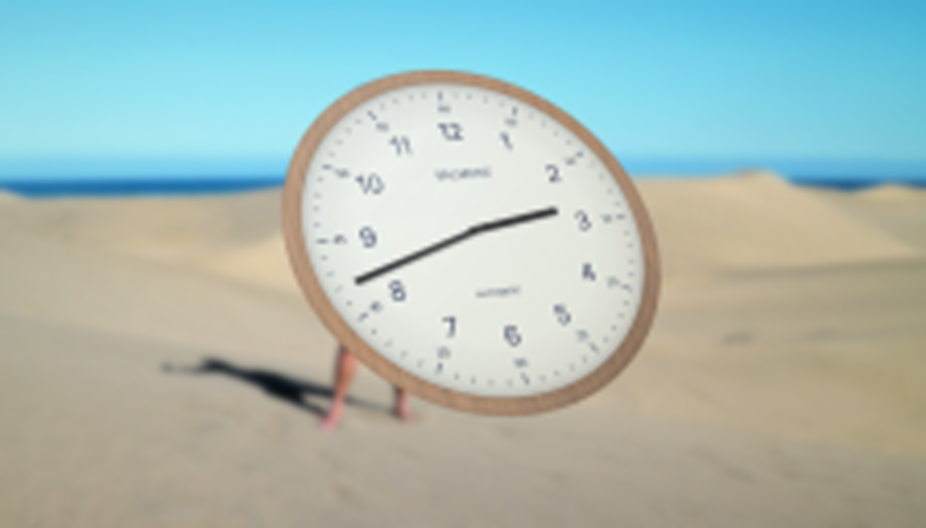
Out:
h=2 m=42
